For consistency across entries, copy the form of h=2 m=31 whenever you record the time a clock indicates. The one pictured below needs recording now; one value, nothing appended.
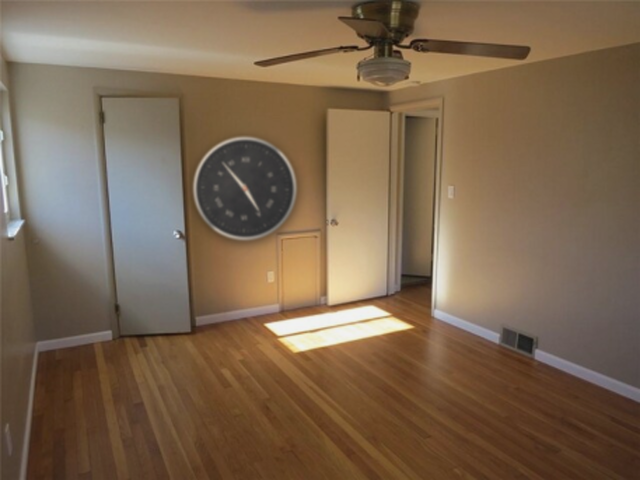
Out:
h=4 m=53
